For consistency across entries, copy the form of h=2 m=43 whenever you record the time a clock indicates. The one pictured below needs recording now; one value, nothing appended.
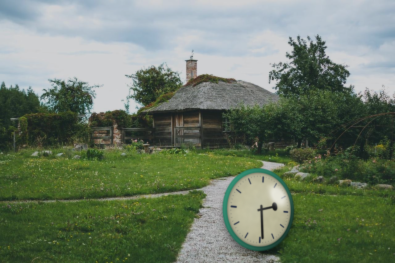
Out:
h=2 m=29
